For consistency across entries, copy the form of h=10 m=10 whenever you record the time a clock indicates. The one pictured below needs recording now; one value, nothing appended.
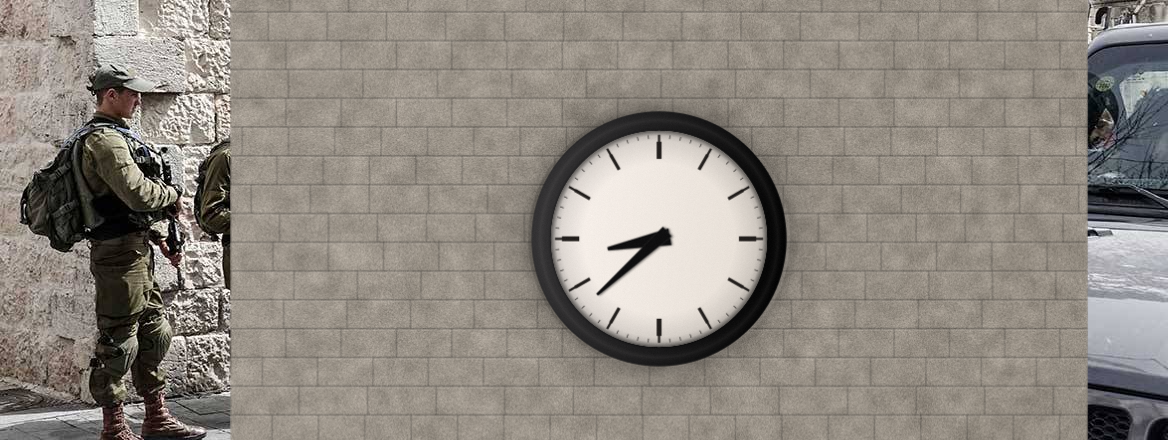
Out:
h=8 m=38
